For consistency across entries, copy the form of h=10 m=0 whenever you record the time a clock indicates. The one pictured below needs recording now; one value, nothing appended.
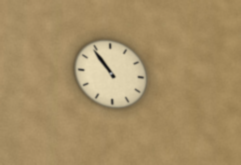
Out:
h=10 m=54
